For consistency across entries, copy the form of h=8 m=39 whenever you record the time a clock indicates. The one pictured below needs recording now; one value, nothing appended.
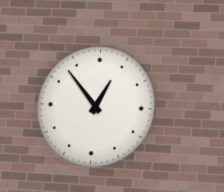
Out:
h=12 m=53
